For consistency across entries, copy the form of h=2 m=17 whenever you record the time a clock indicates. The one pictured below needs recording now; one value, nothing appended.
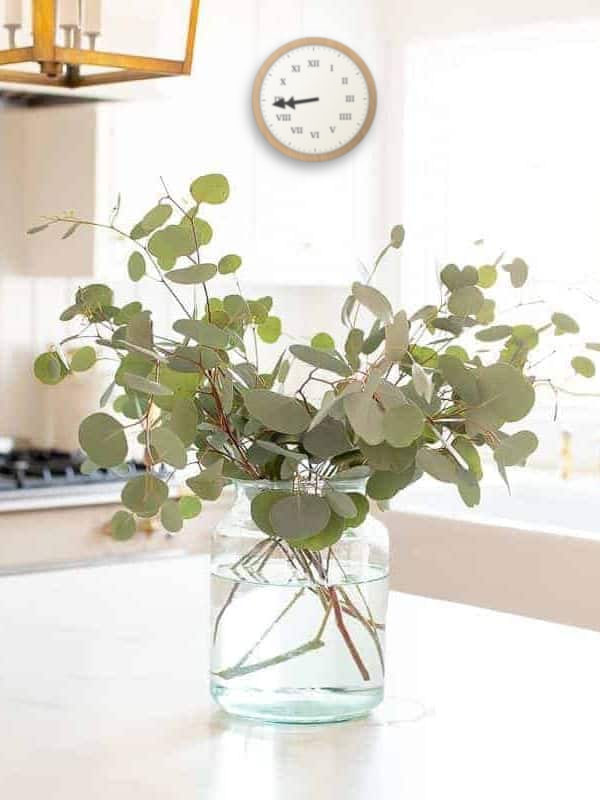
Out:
h=8 m=44
